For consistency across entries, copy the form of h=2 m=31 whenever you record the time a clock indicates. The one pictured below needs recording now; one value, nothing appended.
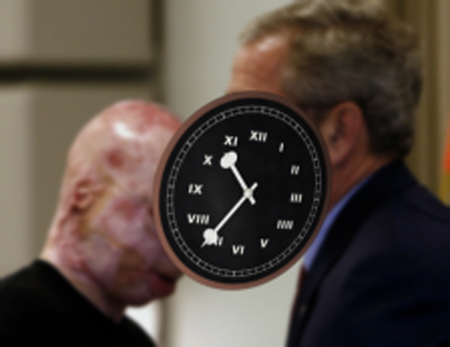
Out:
h=10 m=36
